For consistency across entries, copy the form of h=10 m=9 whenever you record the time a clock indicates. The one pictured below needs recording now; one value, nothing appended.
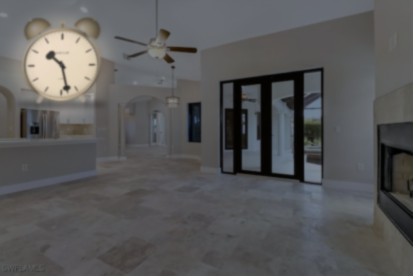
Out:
h=10 m=28
